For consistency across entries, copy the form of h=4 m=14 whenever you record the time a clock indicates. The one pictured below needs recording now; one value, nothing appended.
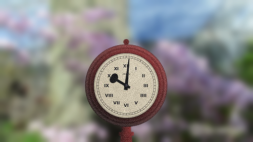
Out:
h=10 m=1
